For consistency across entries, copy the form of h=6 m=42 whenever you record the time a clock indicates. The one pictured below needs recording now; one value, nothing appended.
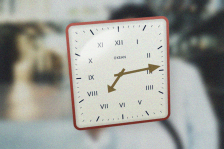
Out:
h=7 m=14
